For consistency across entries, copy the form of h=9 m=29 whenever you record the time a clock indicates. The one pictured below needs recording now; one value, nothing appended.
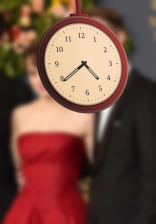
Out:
h=4 m=39
